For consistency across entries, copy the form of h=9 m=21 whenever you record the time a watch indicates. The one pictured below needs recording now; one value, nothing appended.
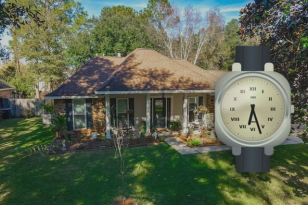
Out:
h=6 m=27
